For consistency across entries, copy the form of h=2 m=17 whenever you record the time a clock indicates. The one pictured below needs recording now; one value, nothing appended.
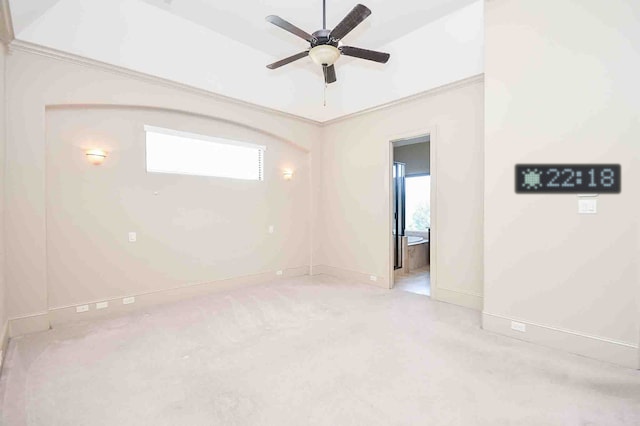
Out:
h=22 m=18
